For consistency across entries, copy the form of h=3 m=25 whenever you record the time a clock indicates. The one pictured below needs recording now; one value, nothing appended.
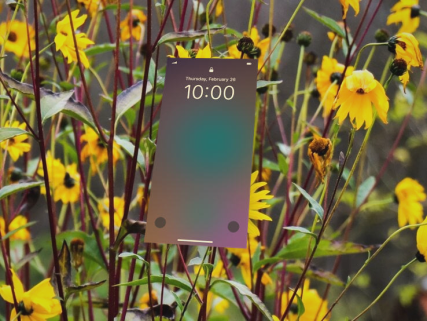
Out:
h=10 m=0
